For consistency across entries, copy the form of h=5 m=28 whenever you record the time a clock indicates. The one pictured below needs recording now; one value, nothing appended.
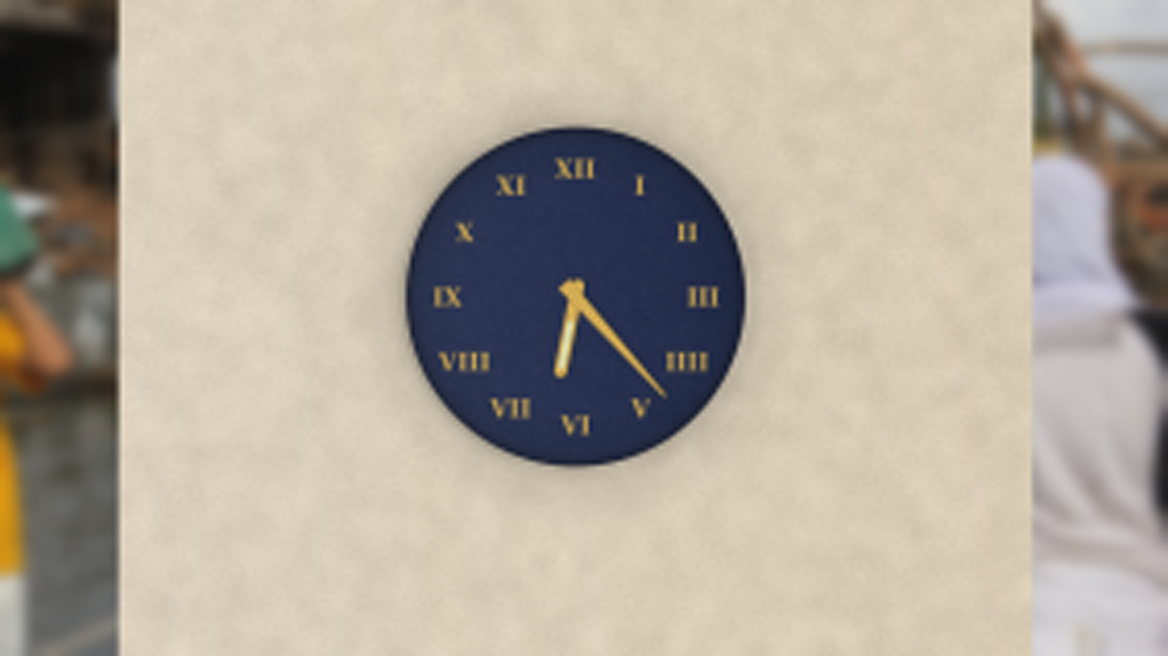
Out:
h=6 m=23
